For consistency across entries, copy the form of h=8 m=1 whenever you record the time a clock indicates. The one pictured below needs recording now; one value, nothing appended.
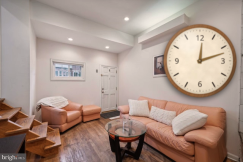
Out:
h=12 m=12
